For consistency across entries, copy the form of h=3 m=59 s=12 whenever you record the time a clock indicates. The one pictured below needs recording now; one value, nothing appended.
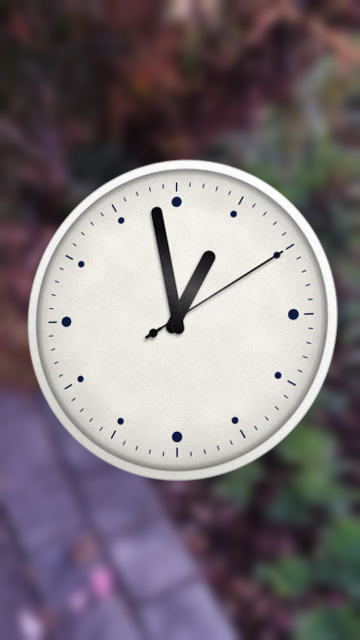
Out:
h=12 m=58 s=10
